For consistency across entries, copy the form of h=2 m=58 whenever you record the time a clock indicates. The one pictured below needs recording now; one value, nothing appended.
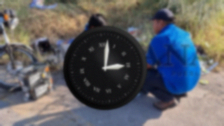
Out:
h=3 m=2
